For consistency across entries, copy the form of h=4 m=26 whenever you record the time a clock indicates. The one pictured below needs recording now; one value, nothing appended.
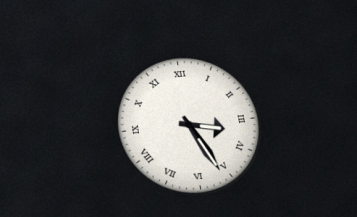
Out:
h=3 m=26
